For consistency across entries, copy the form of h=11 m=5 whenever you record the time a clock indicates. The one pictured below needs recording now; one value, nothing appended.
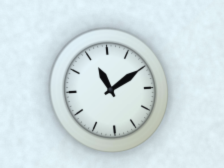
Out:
h=11 m=10
